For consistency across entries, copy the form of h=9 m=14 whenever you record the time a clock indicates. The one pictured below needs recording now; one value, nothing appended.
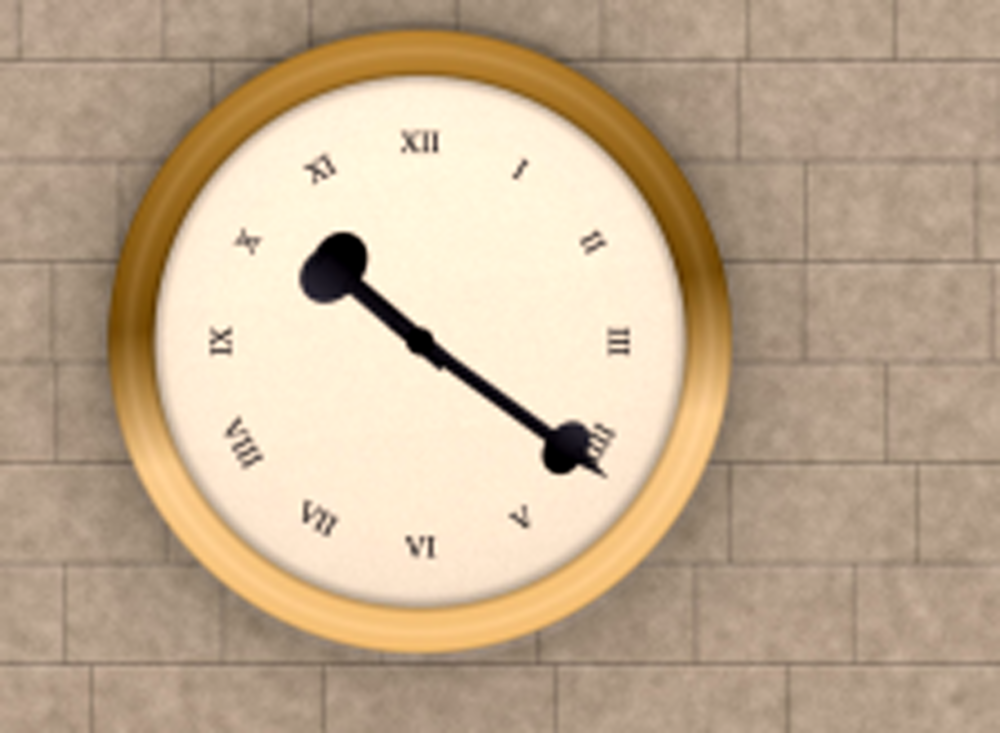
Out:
h=10 m=21
